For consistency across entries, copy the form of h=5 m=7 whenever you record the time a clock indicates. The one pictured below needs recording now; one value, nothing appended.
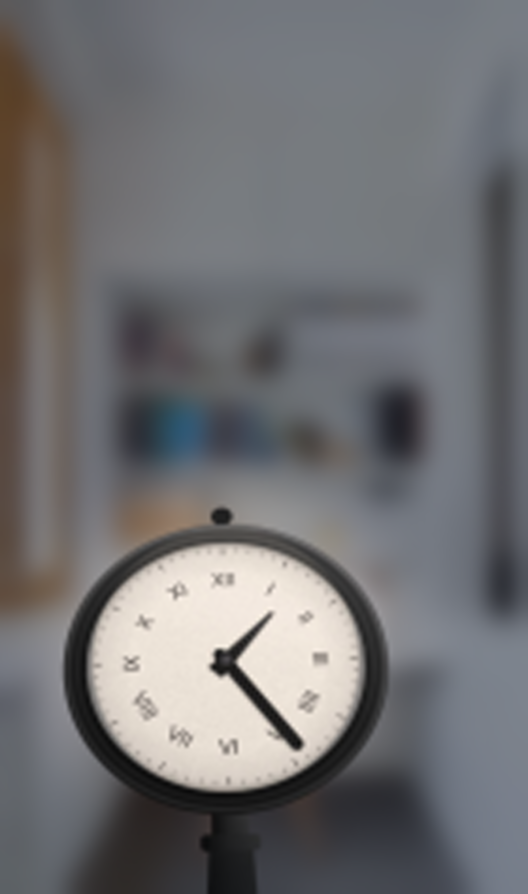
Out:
h=1 m=24
